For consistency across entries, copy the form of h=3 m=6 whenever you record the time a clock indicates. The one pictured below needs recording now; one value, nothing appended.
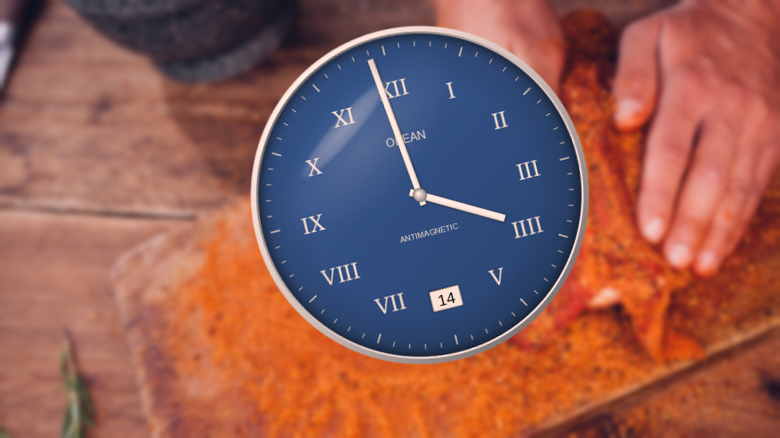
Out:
h=3 m=59
